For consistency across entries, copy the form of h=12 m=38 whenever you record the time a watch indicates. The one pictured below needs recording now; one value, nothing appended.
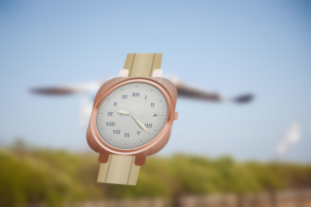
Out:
h=9 m=22
